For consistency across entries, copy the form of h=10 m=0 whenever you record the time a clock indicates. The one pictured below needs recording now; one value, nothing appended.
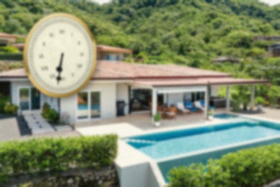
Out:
h=6 m=32
